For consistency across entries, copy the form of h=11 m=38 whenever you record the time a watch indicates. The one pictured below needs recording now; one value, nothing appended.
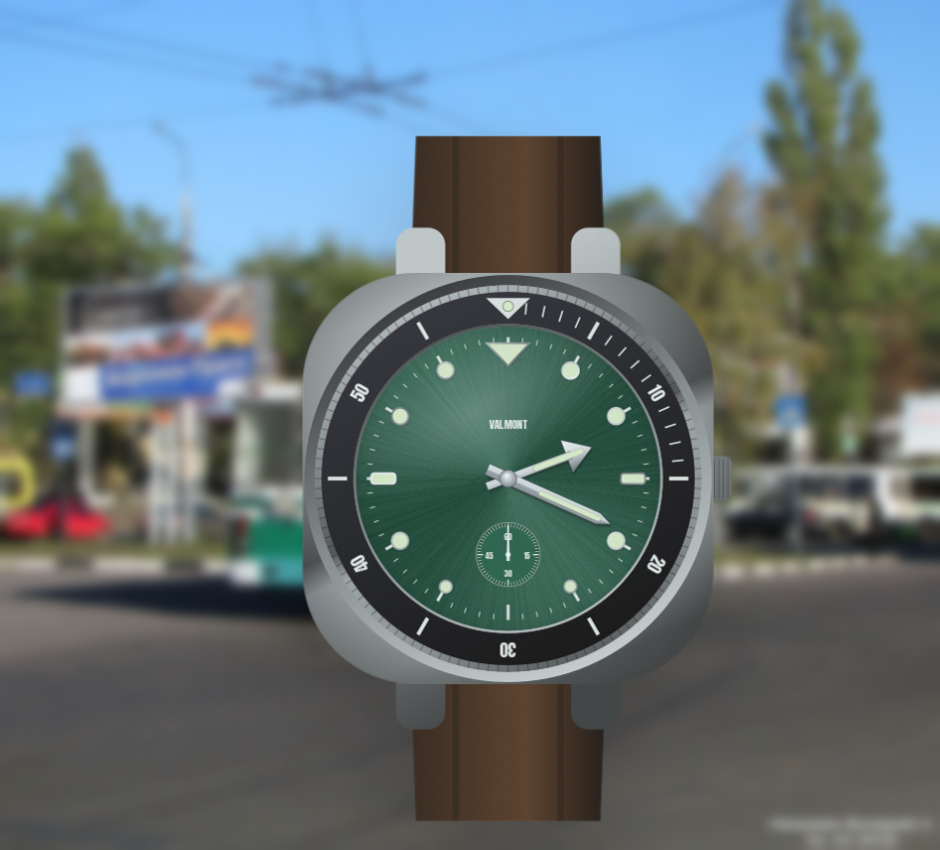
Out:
h=2 m=19
